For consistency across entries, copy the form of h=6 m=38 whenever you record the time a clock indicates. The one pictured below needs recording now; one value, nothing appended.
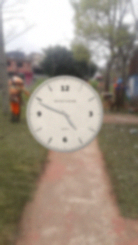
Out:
h=4 m=49
